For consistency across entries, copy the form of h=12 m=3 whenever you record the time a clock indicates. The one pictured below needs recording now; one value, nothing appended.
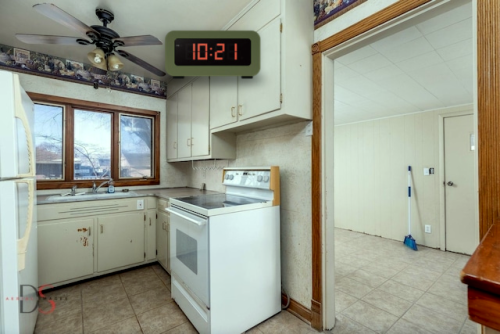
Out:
h=10 m=21
